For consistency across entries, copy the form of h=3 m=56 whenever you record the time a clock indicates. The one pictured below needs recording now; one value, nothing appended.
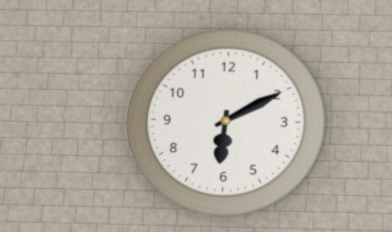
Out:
h=6 m=10
